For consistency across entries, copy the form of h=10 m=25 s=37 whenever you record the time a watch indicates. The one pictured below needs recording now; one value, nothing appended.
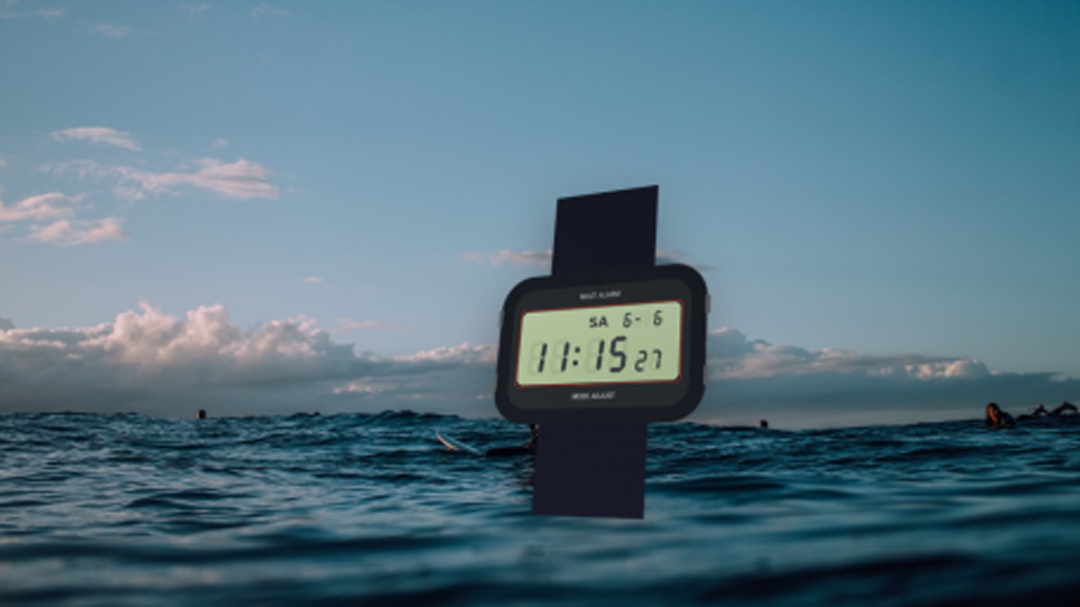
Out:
h=11 m=15 s=27
